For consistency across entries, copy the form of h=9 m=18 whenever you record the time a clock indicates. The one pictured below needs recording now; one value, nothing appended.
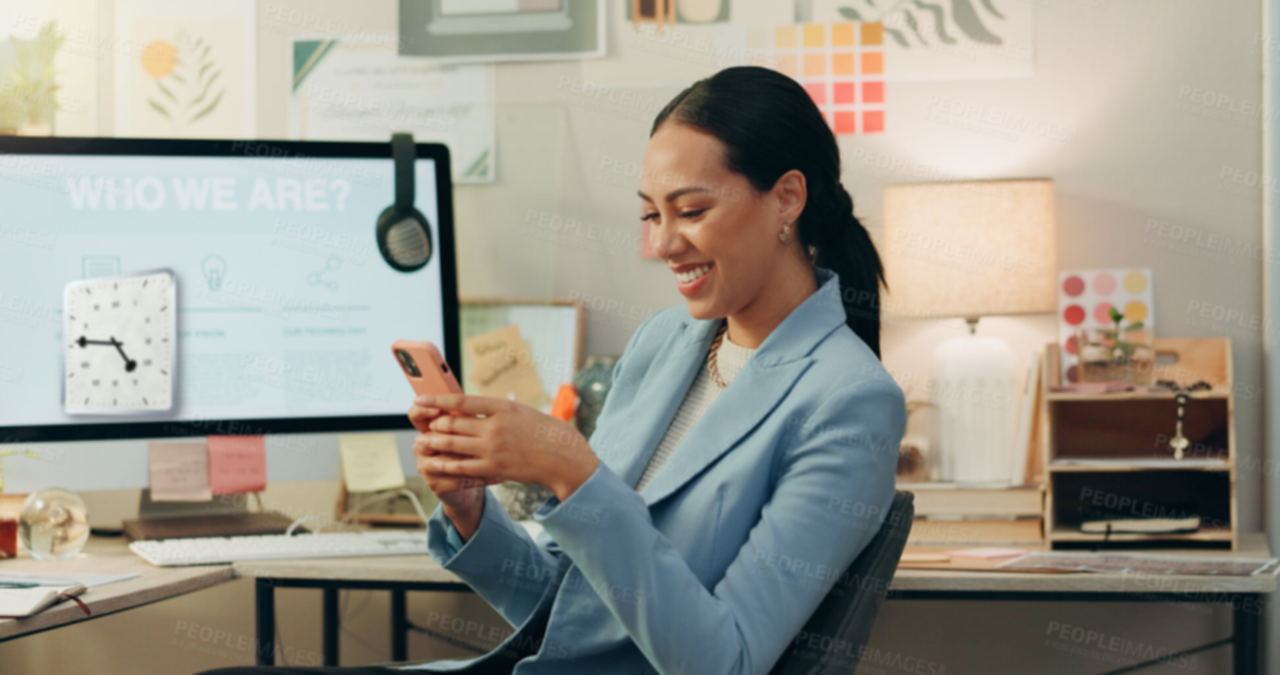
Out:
h=4 m=46
